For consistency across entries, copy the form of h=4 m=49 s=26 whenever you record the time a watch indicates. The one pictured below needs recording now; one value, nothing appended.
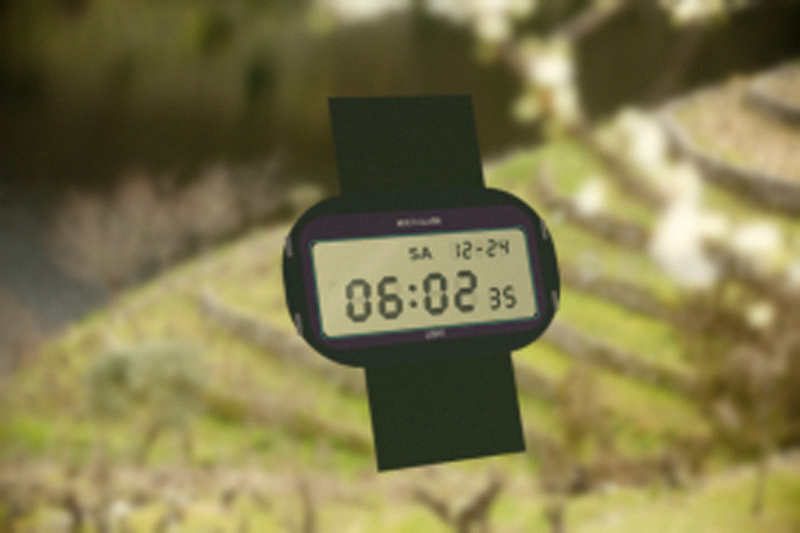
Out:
h=6 m=2 s=35
